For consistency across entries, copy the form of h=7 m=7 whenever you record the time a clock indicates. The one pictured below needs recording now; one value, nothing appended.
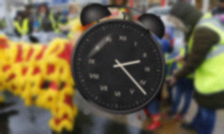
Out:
h=2 m=22
